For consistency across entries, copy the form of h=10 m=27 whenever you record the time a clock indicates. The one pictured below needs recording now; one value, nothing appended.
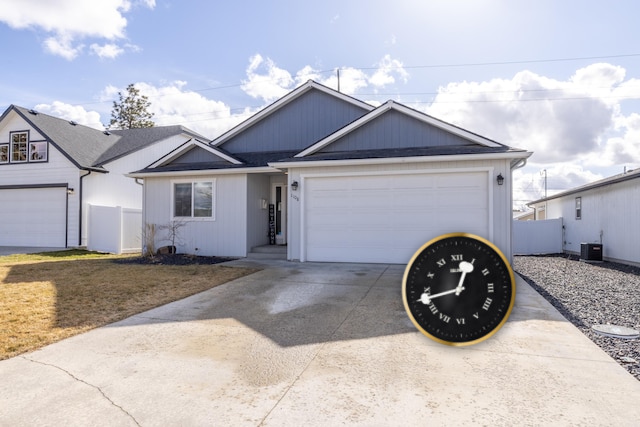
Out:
h=12 m=43
